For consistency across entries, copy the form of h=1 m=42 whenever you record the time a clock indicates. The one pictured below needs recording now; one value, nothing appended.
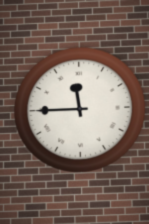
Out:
h=11 m=45
